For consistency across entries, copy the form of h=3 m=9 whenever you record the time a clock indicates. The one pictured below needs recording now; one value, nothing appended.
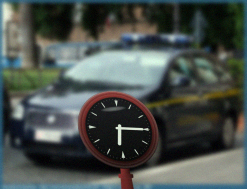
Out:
h=6 m=15
